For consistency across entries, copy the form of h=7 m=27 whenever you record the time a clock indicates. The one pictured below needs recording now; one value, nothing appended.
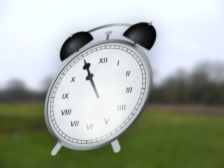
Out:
h=10 m=55
